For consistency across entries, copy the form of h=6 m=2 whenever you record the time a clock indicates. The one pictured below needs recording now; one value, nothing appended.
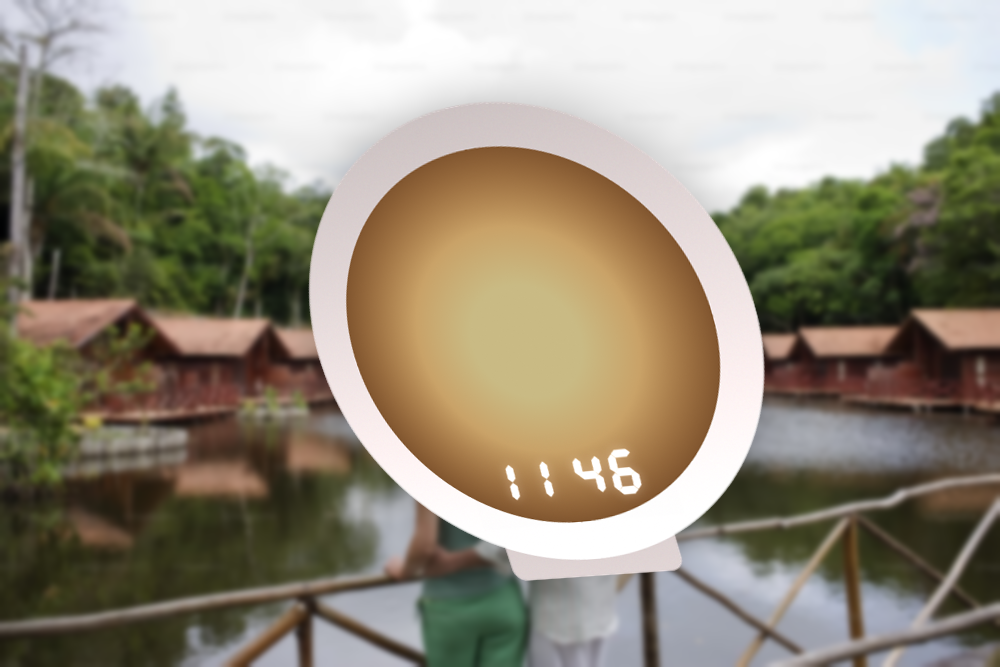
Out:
h=11 m=46
